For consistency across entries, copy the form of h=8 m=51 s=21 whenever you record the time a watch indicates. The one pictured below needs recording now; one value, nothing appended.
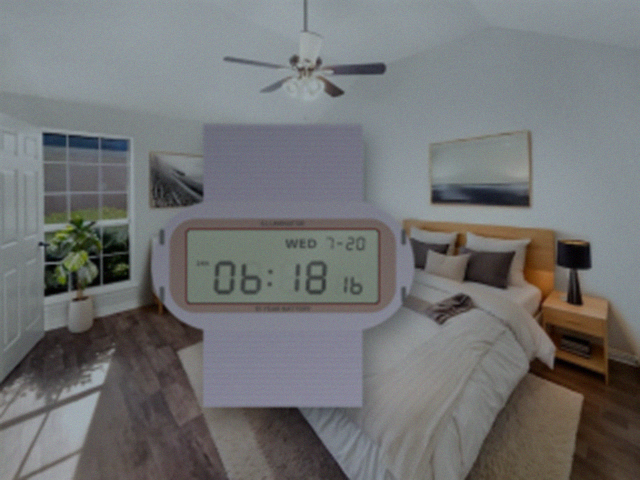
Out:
h=6 m=18 s=16
